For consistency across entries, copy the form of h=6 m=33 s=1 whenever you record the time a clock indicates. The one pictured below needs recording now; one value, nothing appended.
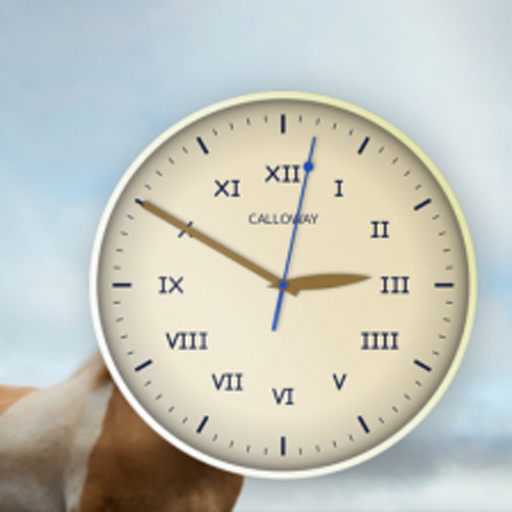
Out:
h=2 m=50 s=2
